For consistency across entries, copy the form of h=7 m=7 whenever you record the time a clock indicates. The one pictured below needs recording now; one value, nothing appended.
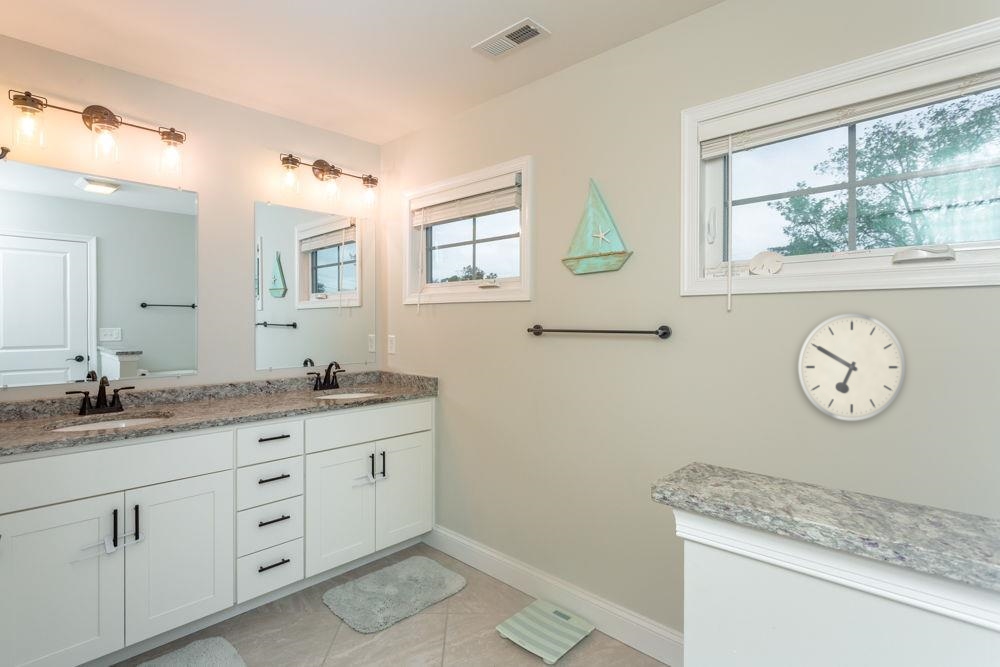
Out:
h=6 m=50
